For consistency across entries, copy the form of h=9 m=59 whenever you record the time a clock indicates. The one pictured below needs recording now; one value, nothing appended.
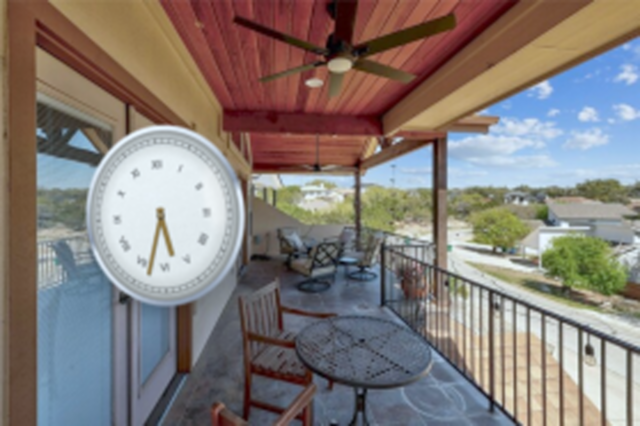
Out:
h=5 m=33
